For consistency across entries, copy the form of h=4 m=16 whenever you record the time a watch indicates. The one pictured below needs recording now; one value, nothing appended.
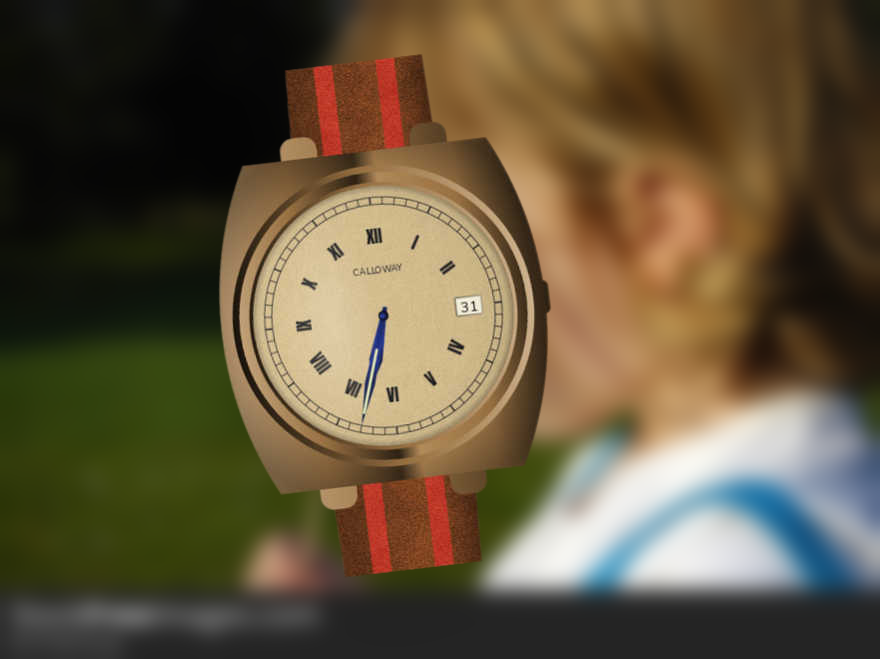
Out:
h=6 m=33
